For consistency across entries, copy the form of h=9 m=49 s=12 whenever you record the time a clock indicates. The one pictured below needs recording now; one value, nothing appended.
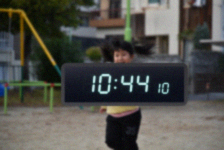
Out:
h=10 m=44 s=10
